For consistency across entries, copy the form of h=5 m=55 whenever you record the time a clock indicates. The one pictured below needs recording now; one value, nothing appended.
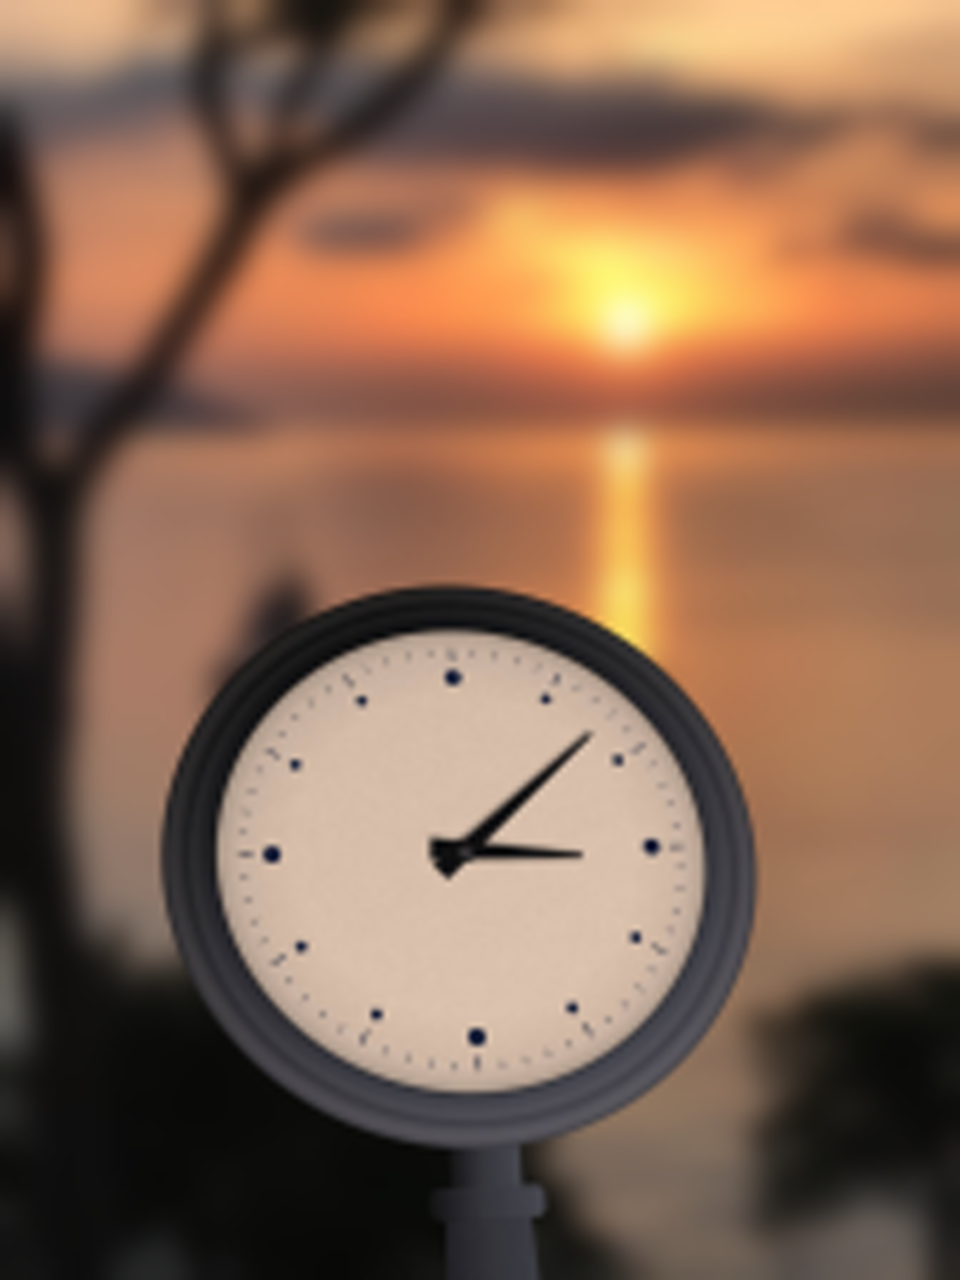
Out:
h=3 m=8
